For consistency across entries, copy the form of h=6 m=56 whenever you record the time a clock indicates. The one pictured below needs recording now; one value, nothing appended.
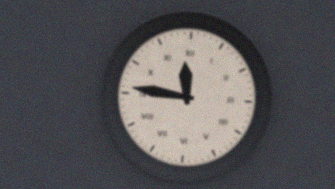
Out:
h=11 m=46
